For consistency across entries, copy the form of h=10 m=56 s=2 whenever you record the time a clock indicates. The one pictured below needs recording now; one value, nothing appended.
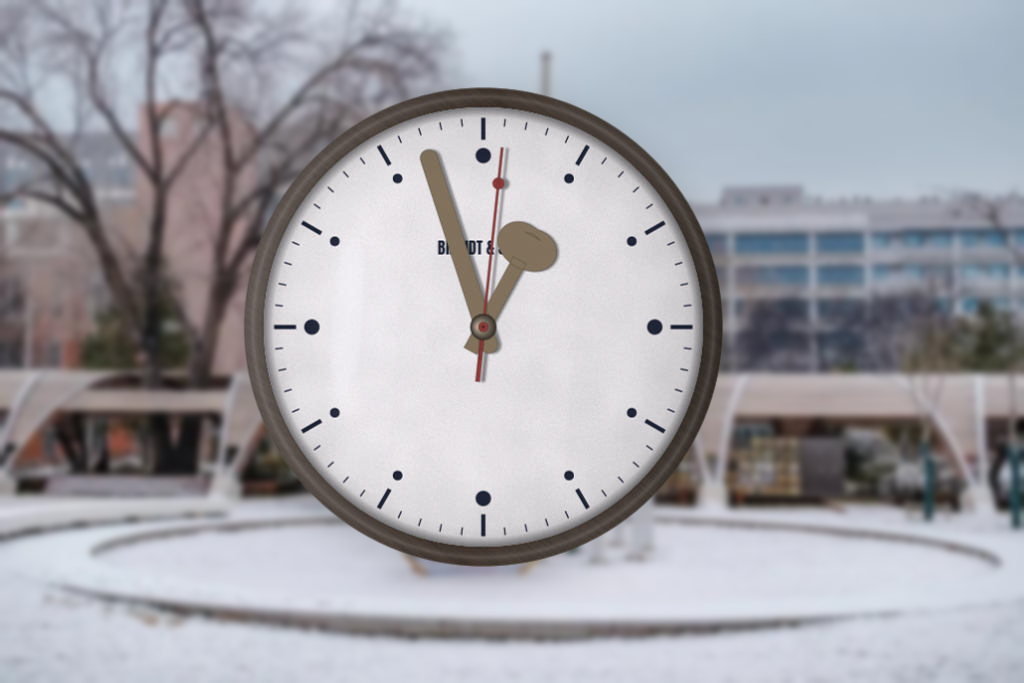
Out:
h=12 m=57 s=1
